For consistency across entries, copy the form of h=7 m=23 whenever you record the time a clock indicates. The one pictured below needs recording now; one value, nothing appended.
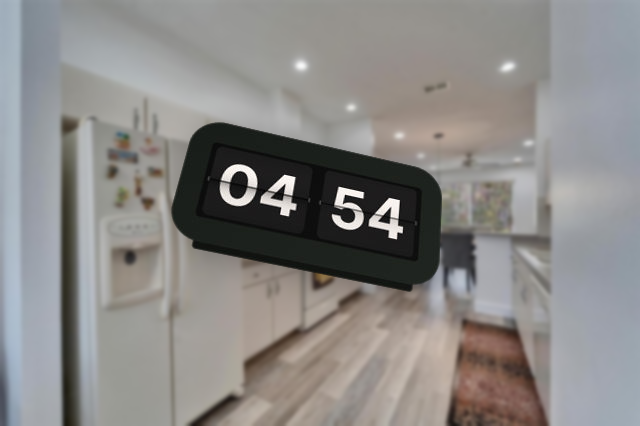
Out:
h=4 m=54
